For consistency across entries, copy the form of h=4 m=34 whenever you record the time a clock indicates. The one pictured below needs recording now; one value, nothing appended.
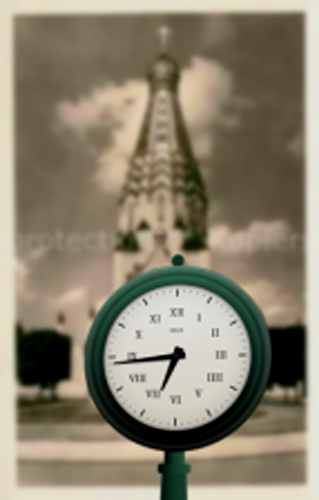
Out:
h=6 m=44
